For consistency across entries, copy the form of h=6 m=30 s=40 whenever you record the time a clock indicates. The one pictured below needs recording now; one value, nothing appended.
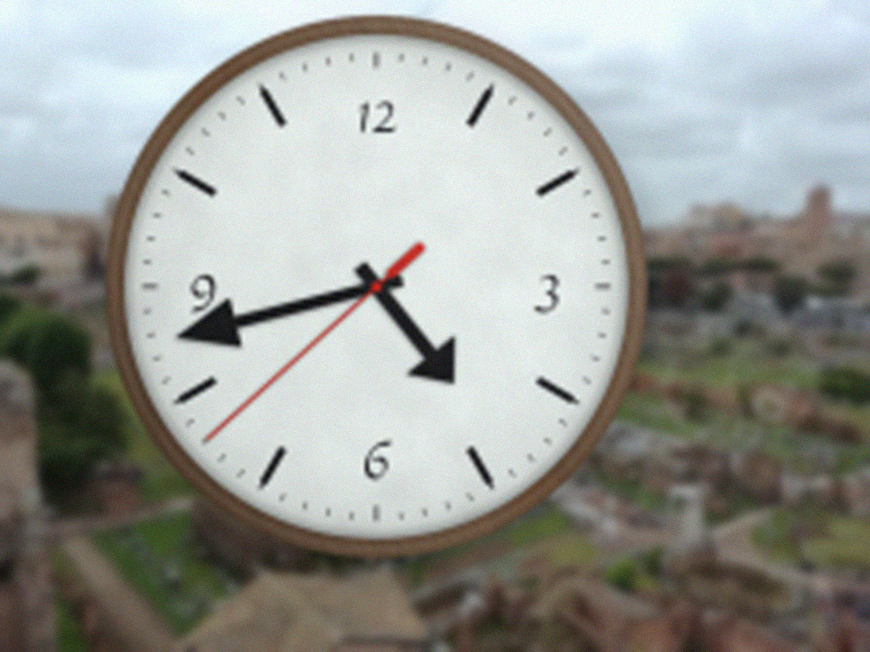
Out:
h=4 m=42 s=38
